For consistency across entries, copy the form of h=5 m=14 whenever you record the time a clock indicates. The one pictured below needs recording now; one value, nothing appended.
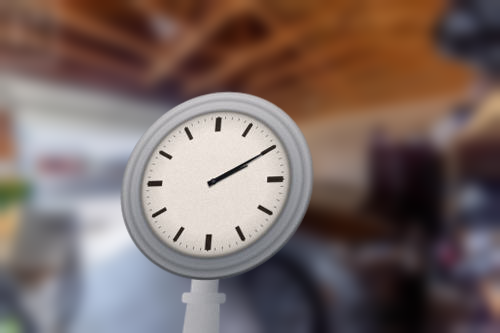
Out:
h=2 m=10
